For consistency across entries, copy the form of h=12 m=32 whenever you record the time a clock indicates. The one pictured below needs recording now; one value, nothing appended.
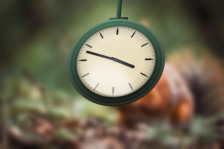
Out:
h=3 m=48
